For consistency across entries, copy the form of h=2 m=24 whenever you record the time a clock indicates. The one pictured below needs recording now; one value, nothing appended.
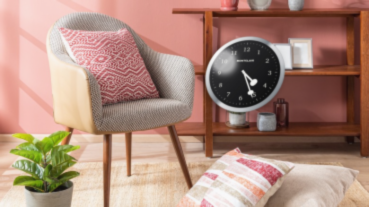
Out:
h=4 m=26
